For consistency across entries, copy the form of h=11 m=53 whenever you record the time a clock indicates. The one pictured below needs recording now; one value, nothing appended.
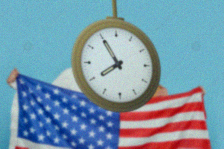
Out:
h=7 m=55
